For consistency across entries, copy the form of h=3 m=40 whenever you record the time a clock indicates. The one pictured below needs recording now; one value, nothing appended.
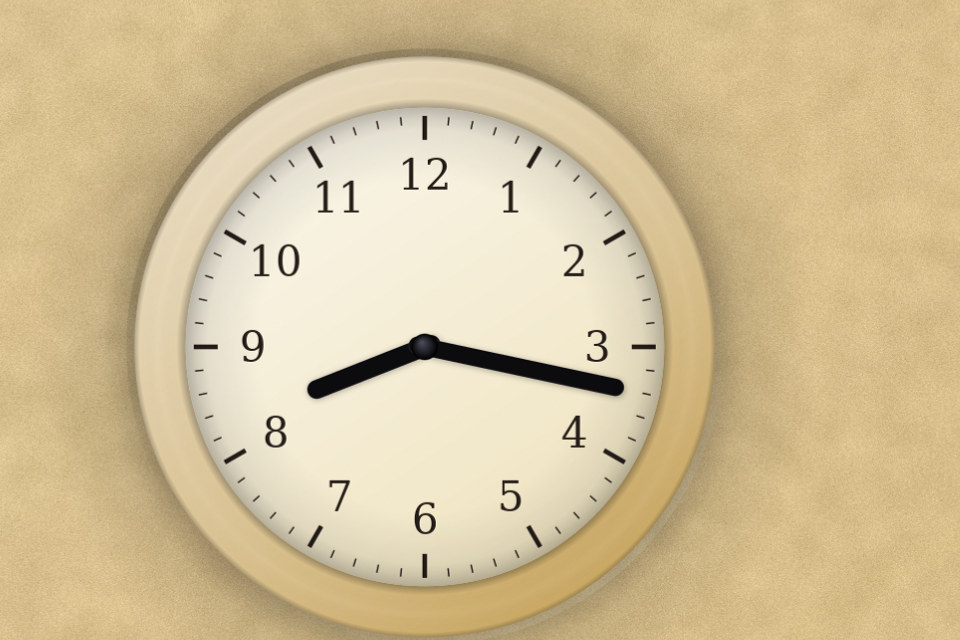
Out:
h=8 m=17
